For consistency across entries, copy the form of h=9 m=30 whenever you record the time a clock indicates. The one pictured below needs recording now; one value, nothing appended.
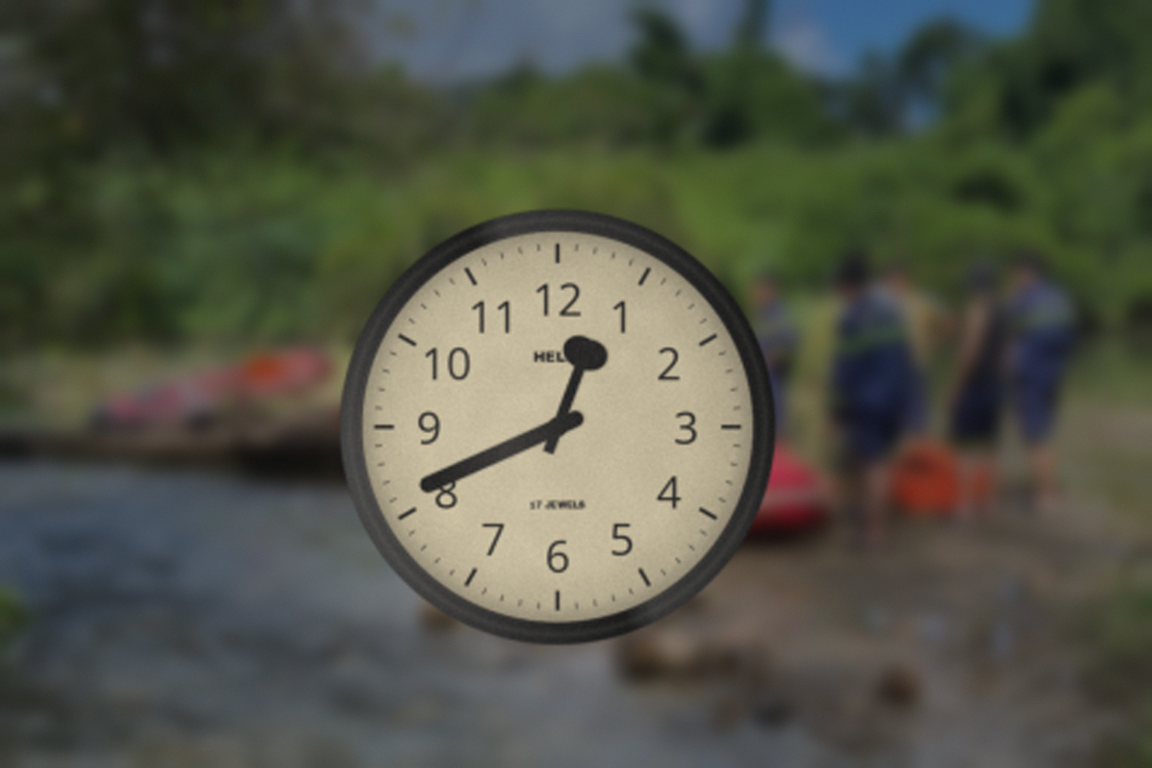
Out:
h=12 m=41
